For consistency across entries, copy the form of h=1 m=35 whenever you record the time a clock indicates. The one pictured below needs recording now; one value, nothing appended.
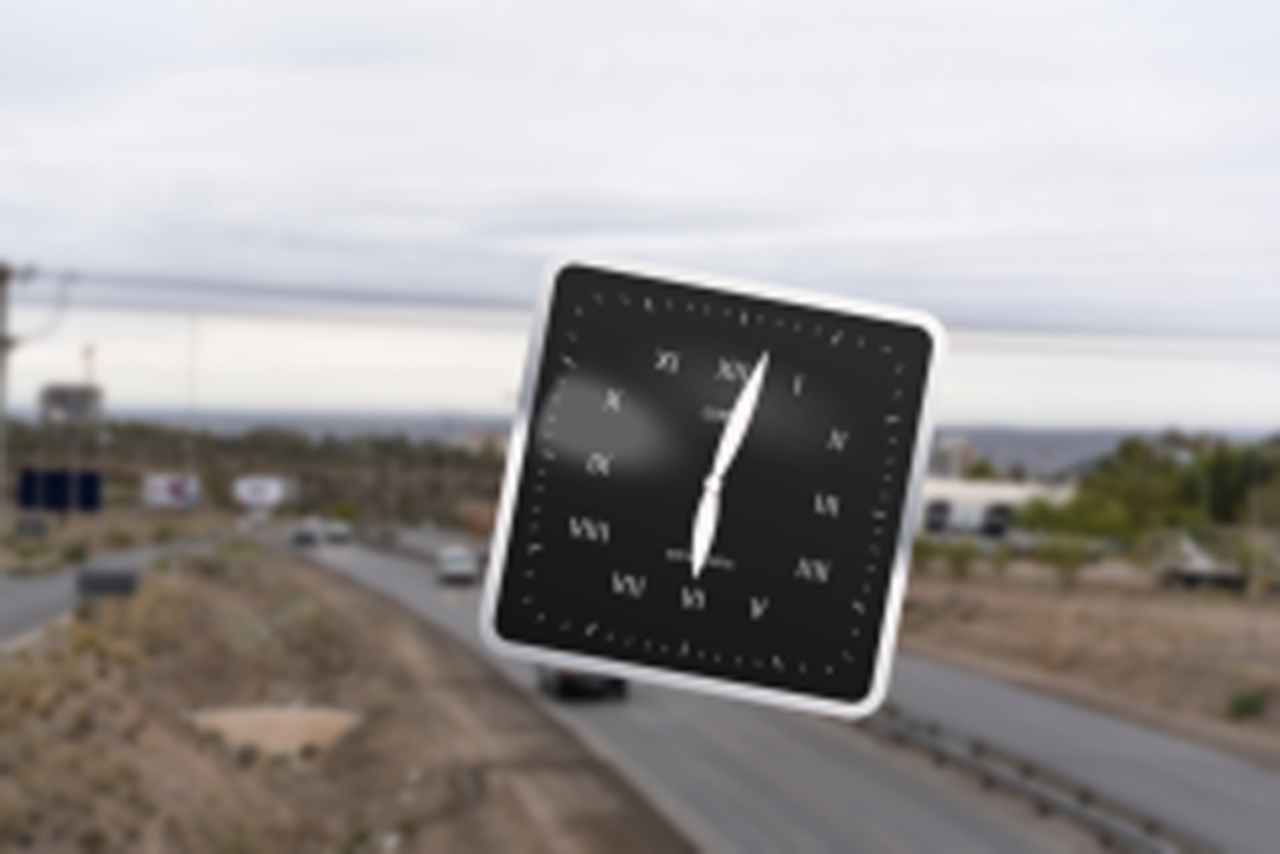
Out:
h=6 m=2
